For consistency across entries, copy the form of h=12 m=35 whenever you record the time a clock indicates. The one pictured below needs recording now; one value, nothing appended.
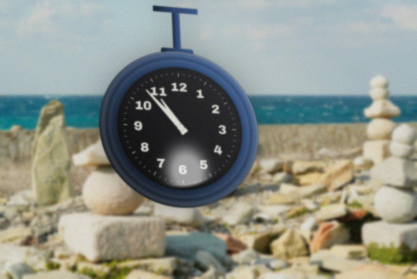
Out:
h=10 m=53
